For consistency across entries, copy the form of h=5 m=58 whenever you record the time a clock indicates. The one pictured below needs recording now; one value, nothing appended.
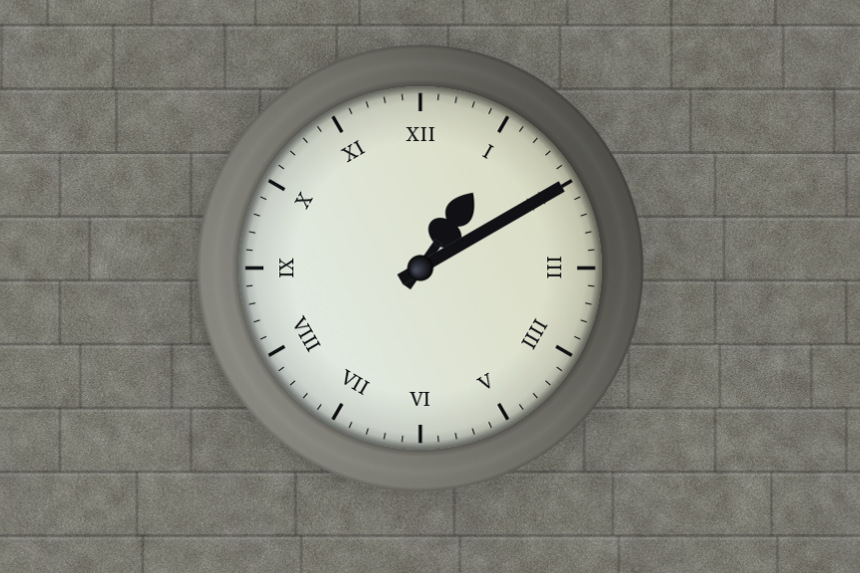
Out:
h=1 m=10
